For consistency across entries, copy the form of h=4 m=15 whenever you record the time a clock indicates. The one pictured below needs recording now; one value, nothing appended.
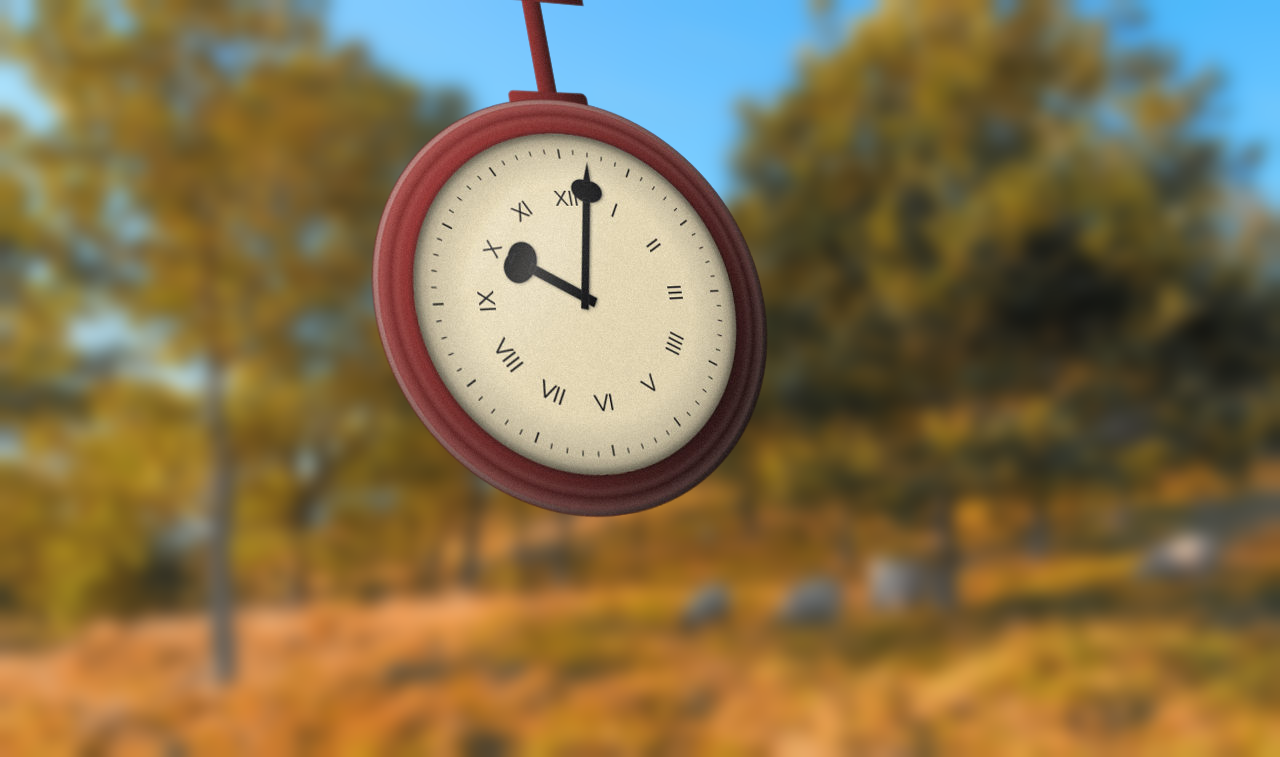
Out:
h=10 m=2
